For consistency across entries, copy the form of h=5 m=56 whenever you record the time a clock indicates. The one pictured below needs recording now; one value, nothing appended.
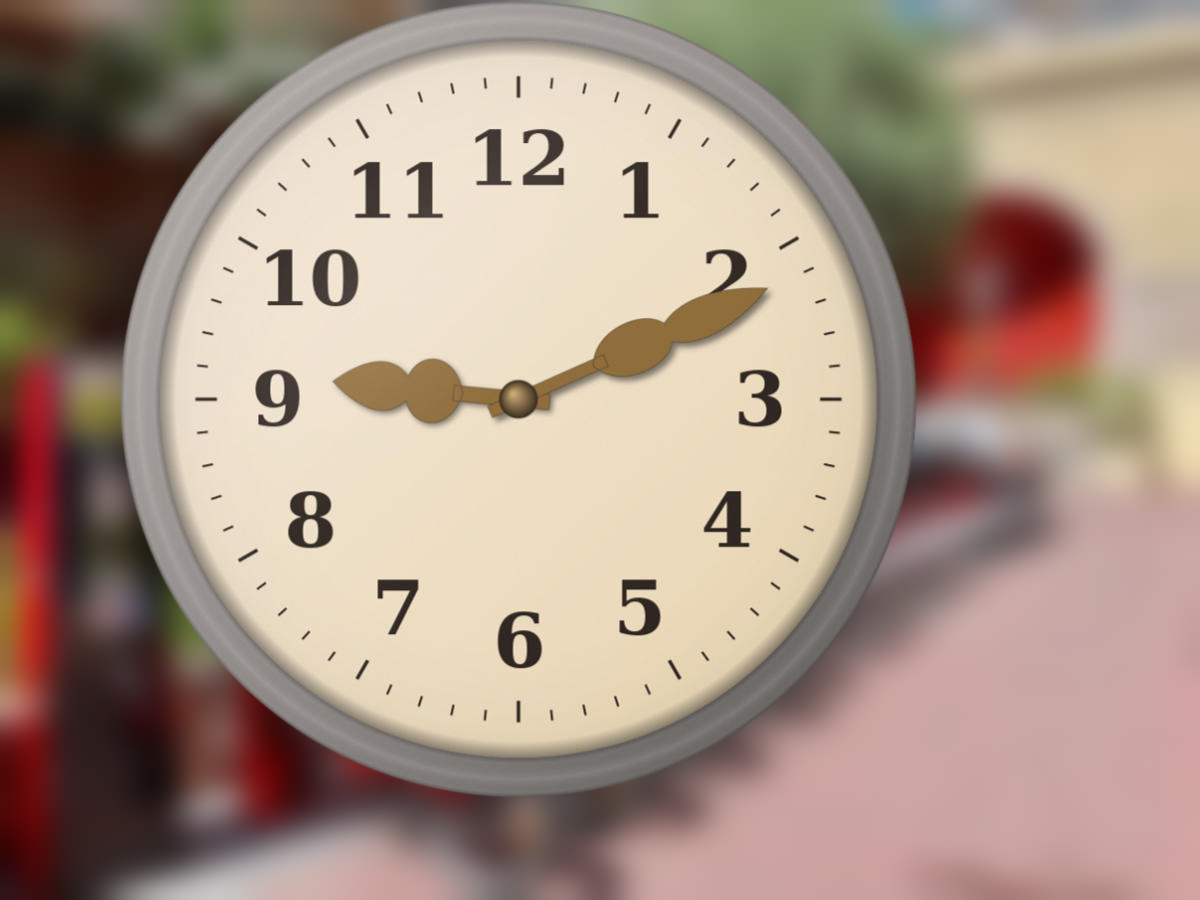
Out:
h=9 m=11
